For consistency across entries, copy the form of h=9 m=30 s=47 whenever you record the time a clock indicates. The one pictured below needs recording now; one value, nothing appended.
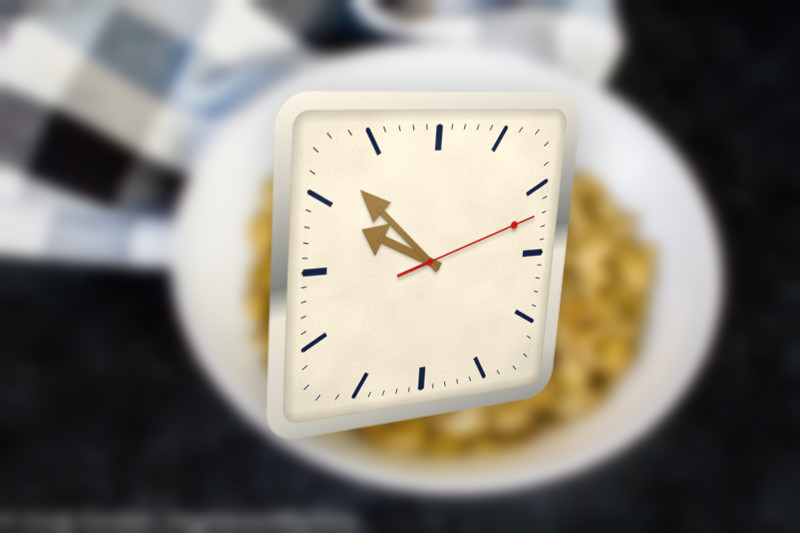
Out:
h=9 m=52 s=12
